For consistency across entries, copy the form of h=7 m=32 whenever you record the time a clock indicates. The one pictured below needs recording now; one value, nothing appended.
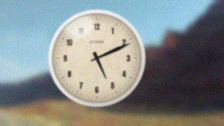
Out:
h=5 m=11
